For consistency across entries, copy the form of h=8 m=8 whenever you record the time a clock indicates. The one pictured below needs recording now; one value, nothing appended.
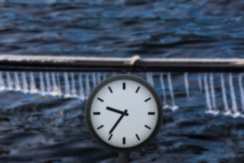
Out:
h=9 m=36
